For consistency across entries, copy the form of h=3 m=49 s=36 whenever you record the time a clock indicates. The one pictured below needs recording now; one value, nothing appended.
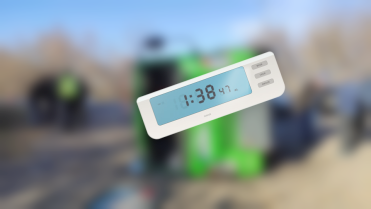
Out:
h=1 m=38 s=47
